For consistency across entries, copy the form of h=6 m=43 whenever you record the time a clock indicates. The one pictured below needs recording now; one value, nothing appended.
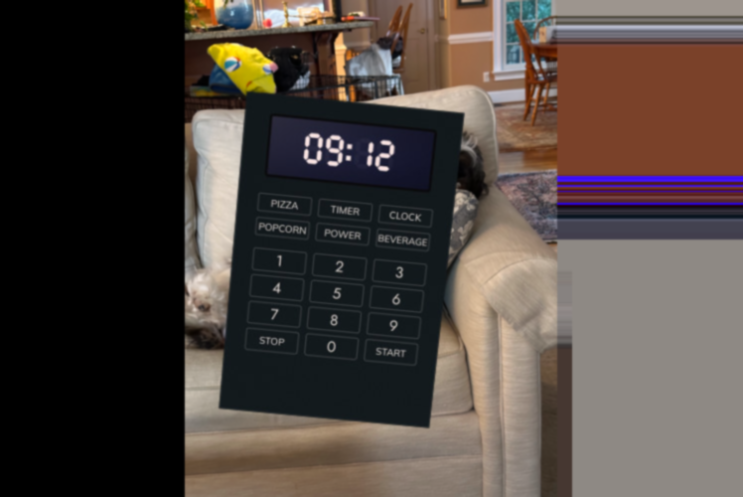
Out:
h=9 m=12
